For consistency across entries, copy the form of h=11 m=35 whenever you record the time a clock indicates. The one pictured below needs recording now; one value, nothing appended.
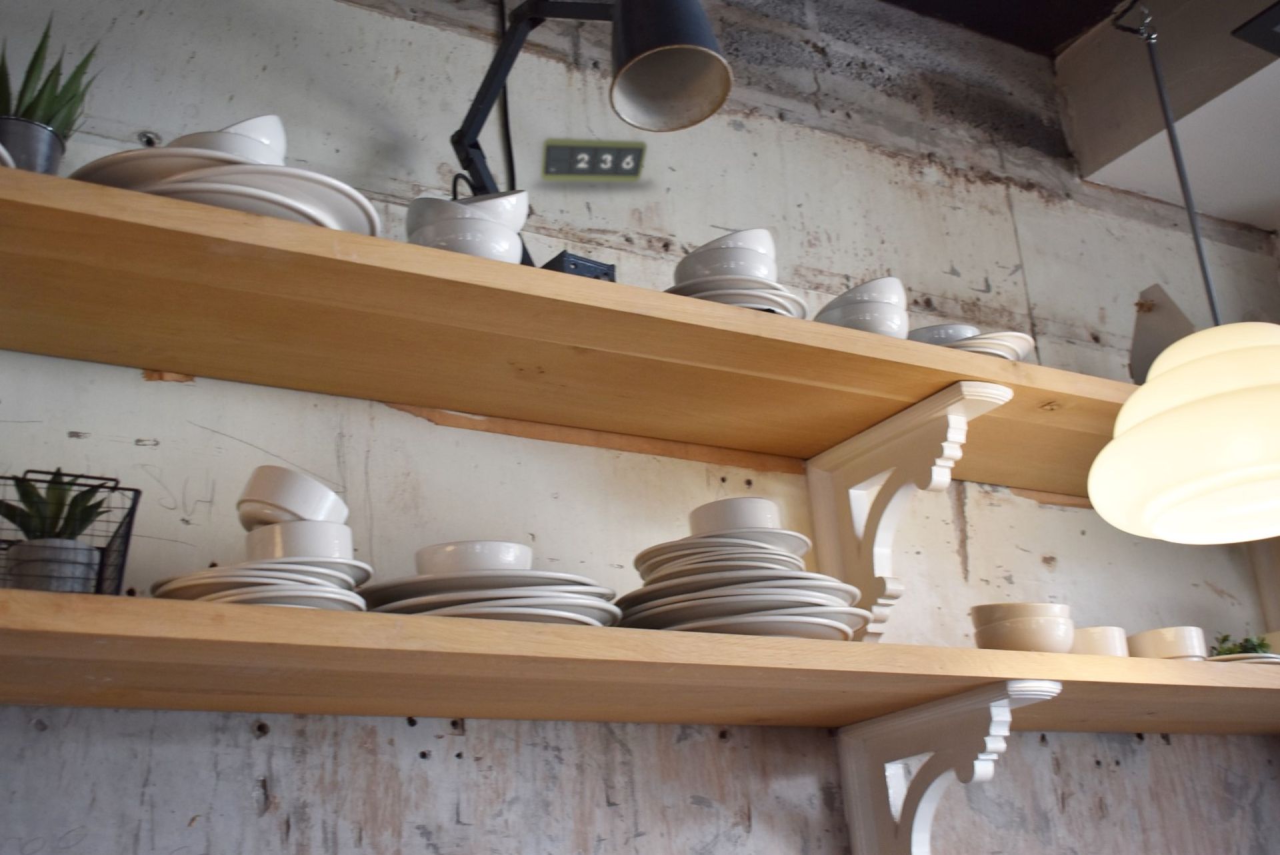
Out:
h=2 m=36
